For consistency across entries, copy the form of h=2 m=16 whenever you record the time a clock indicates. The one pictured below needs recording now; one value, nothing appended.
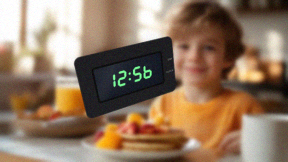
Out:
h=12 m=56
